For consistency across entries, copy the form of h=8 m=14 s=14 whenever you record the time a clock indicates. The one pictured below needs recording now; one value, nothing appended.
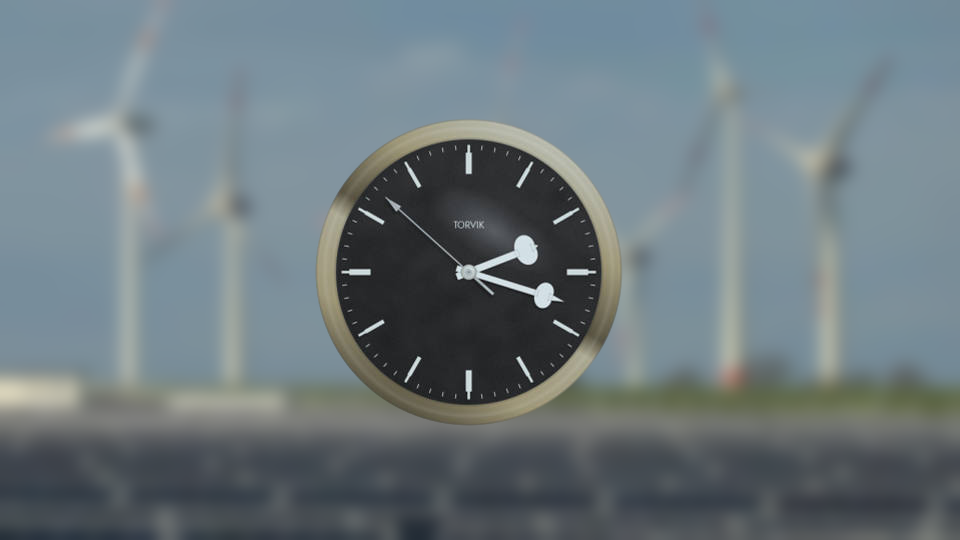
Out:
h=2 m=17 s=52
